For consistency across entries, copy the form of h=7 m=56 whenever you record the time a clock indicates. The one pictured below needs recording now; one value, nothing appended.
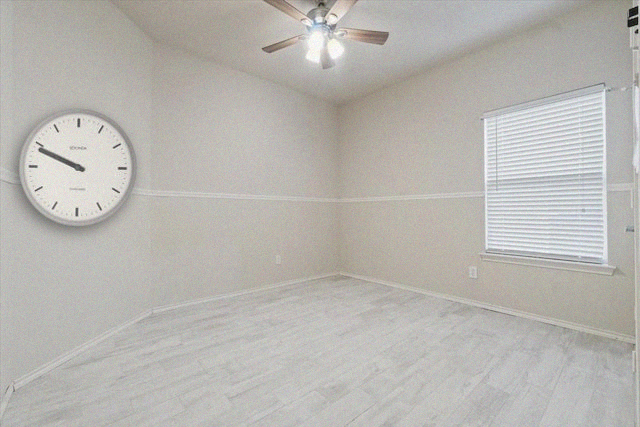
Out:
h=9 m=49
